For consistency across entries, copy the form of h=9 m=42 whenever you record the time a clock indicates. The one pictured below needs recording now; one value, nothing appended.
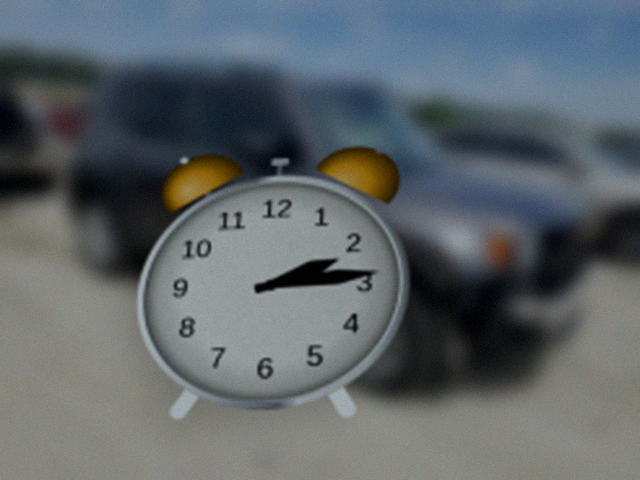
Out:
h=2 m=14
